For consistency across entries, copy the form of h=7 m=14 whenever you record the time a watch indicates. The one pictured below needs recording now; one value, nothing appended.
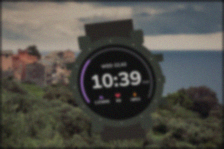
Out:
h=10 m=39
